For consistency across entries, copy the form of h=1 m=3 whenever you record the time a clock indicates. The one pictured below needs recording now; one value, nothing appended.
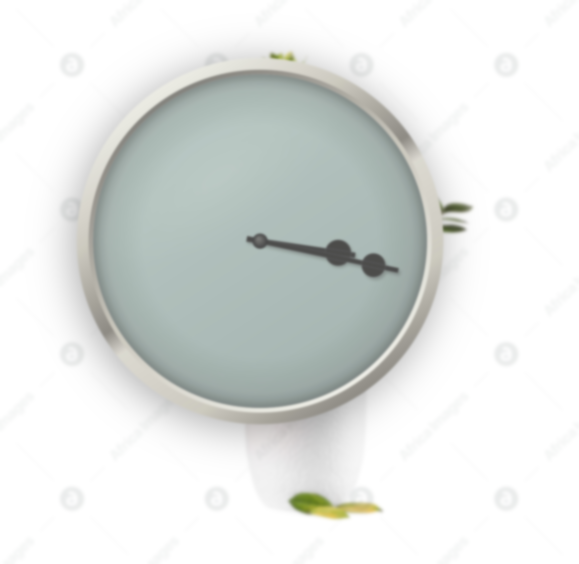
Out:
h=3 m=17
